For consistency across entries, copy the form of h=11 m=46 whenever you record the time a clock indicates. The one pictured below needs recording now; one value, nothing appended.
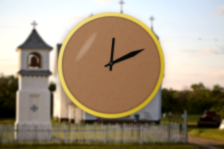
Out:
h=12 m=11
